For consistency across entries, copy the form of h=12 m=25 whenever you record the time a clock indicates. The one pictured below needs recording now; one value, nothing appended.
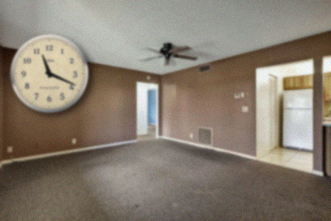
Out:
h=11 m=19
